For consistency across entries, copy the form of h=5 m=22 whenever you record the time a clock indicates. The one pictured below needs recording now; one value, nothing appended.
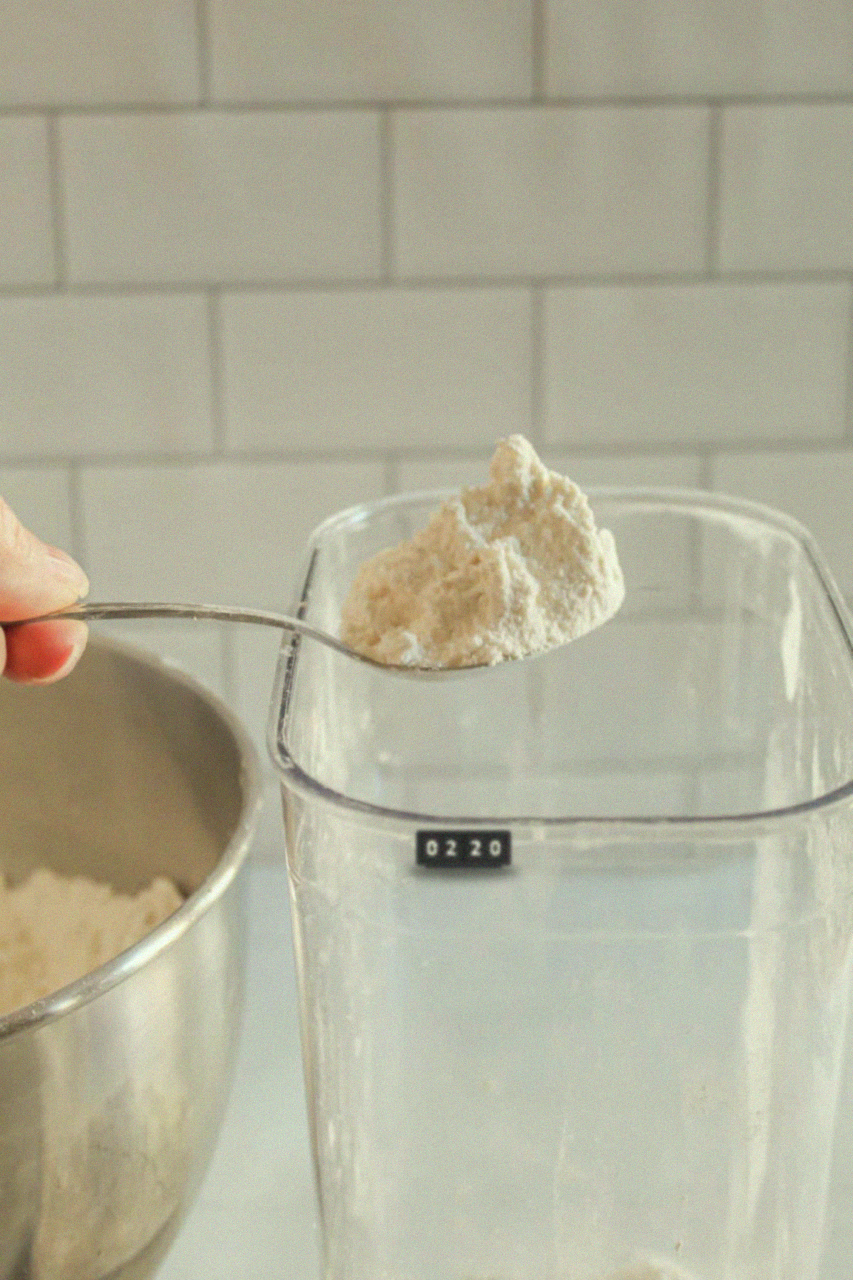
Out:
h=2 m=20
